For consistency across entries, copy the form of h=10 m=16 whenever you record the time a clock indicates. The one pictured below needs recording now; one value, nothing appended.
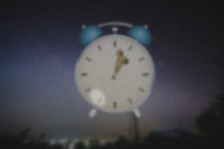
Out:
h=1 m=2
